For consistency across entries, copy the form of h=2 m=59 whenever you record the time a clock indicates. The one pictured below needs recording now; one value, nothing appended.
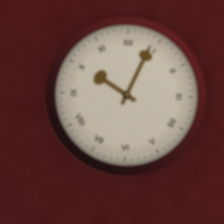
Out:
h=10 m=4
